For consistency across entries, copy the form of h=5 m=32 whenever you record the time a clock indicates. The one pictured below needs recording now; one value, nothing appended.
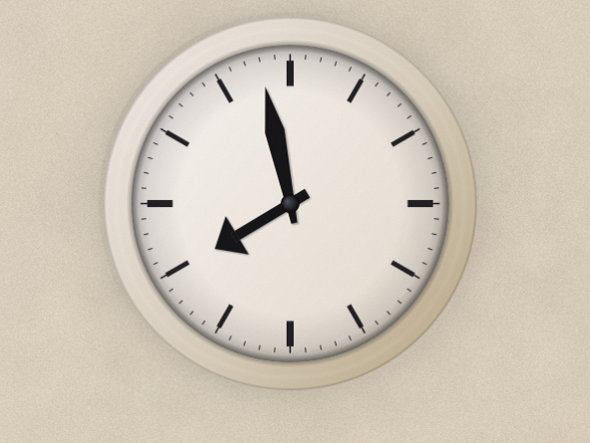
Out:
h=7 m=58
